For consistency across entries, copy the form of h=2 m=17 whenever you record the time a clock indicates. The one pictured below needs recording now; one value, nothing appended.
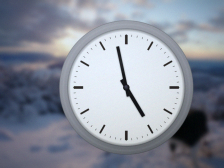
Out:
h=4 m=58
